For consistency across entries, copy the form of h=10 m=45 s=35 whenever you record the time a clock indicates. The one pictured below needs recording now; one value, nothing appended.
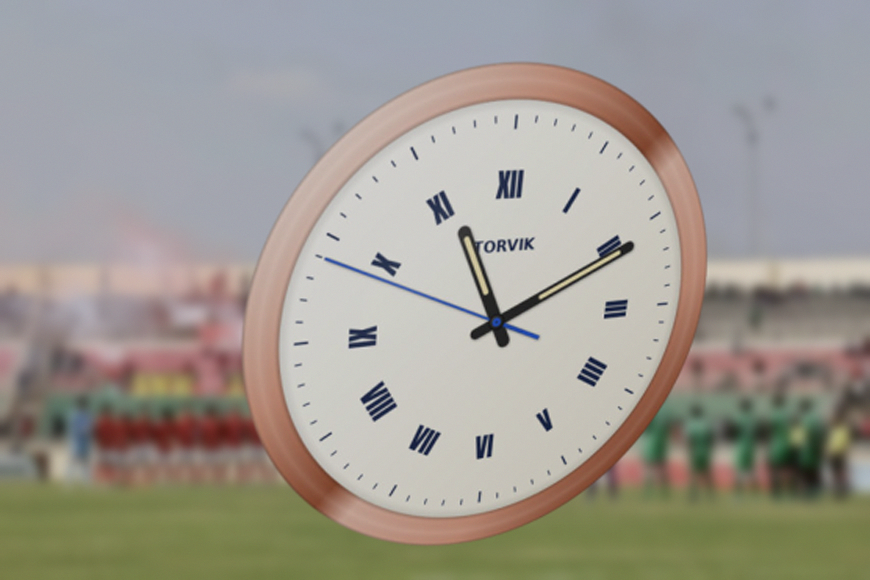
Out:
h=11 m=10 s=49
